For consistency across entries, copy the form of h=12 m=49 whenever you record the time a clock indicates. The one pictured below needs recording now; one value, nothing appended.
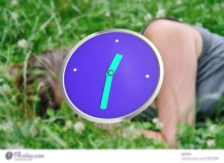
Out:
h=12 m=30
